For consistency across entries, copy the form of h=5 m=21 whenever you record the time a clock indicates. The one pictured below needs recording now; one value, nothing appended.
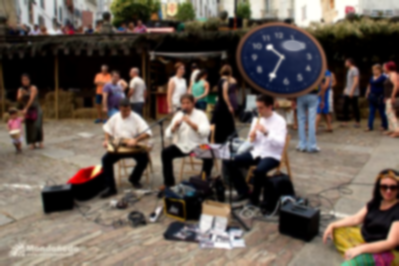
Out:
h=10 m=35
